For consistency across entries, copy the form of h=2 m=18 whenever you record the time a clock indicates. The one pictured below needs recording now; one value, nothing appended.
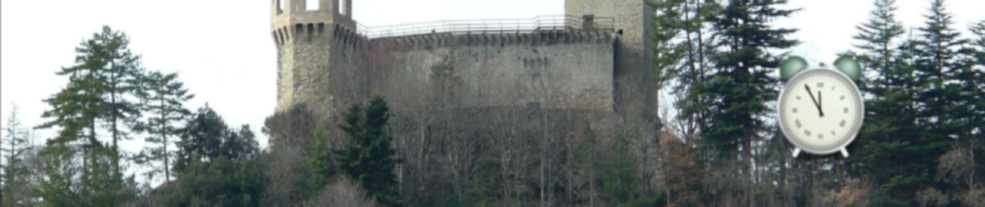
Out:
h=11 m=55
